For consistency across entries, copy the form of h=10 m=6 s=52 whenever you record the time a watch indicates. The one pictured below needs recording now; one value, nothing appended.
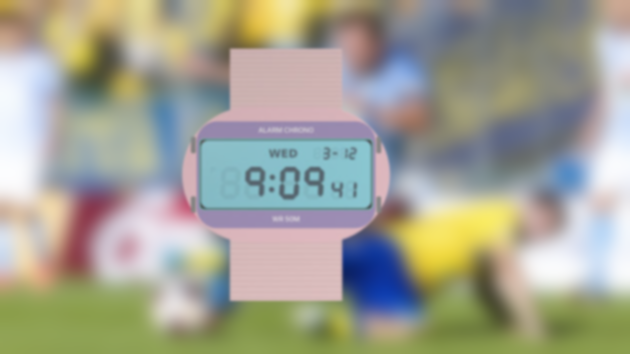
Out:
h=9 m=9 s=41
